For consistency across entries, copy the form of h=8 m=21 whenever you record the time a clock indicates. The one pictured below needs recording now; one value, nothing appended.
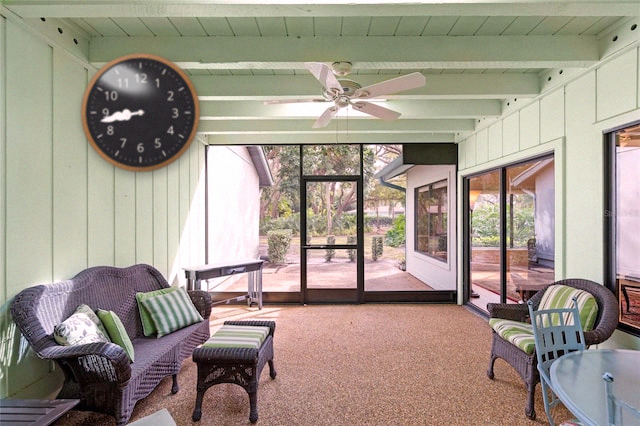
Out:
h=8 m=43
